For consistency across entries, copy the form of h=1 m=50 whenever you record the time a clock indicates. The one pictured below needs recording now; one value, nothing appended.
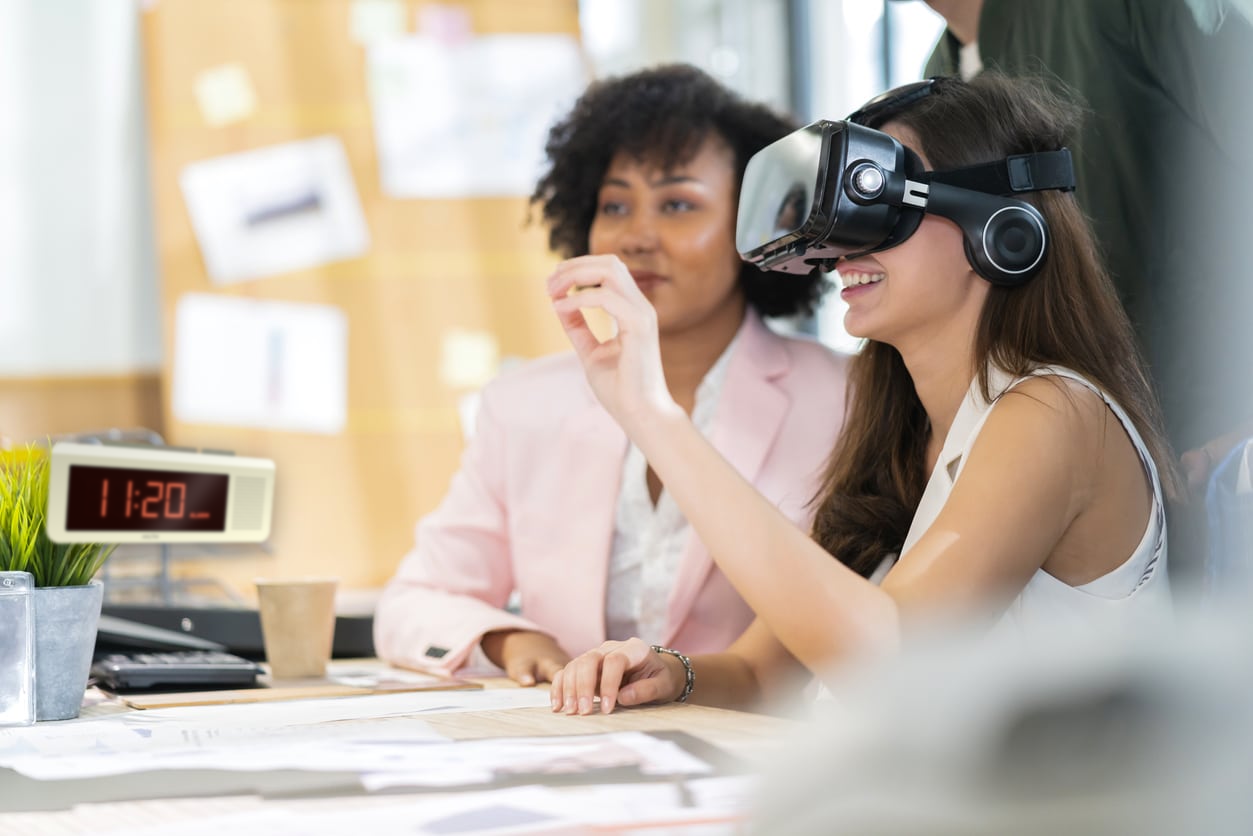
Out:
h=11 m=20
